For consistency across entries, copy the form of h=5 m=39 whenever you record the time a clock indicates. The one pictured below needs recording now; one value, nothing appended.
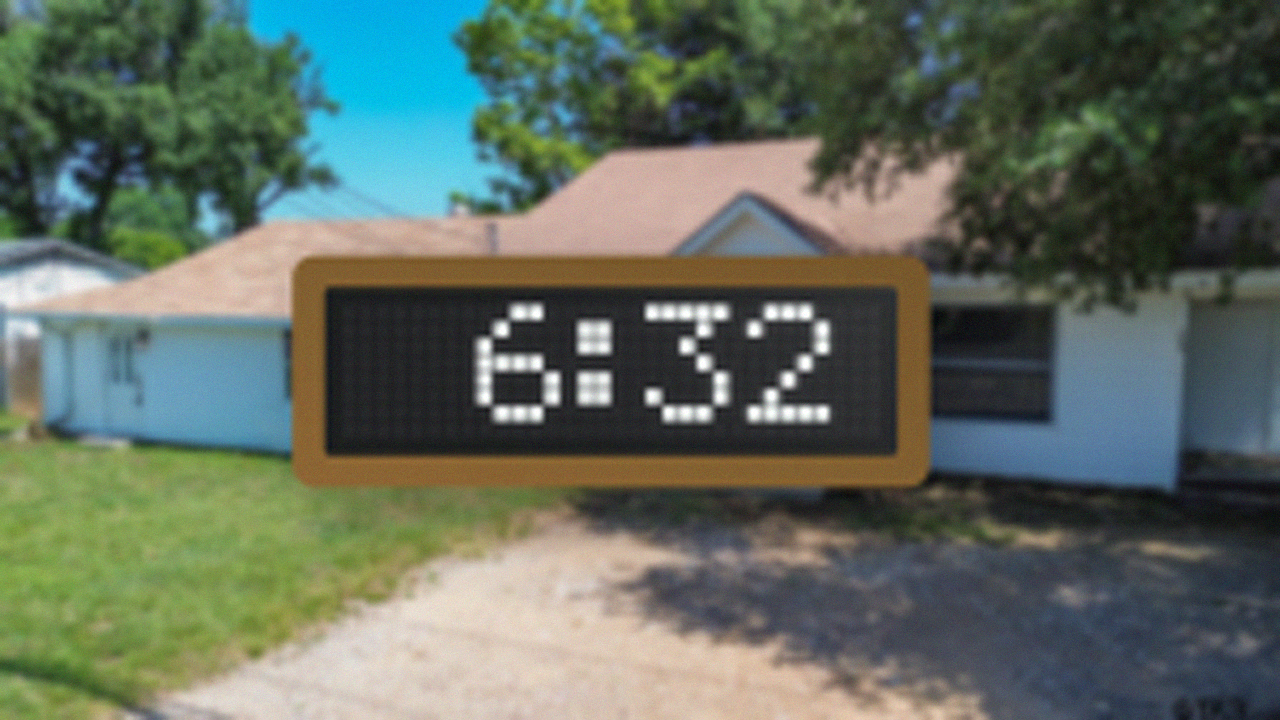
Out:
h=6 m=32
